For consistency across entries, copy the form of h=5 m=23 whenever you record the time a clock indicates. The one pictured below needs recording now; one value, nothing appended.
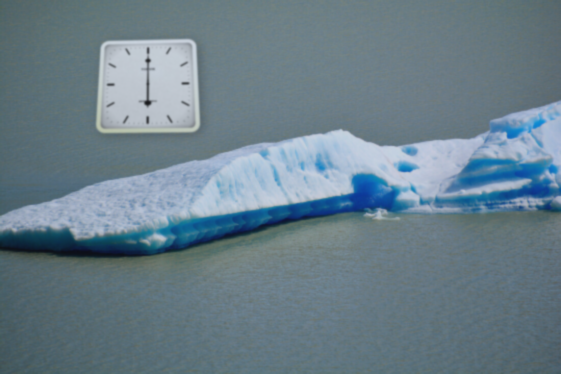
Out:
h=6 m=0
